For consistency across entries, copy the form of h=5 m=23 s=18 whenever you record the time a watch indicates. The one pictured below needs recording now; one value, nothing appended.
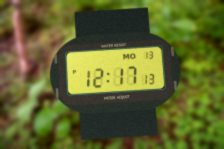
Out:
h=12 m=17 s=13
